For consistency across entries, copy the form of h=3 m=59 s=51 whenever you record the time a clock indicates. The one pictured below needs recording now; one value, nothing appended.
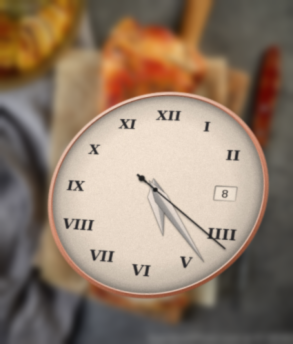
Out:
h=5 m=23 s=21
